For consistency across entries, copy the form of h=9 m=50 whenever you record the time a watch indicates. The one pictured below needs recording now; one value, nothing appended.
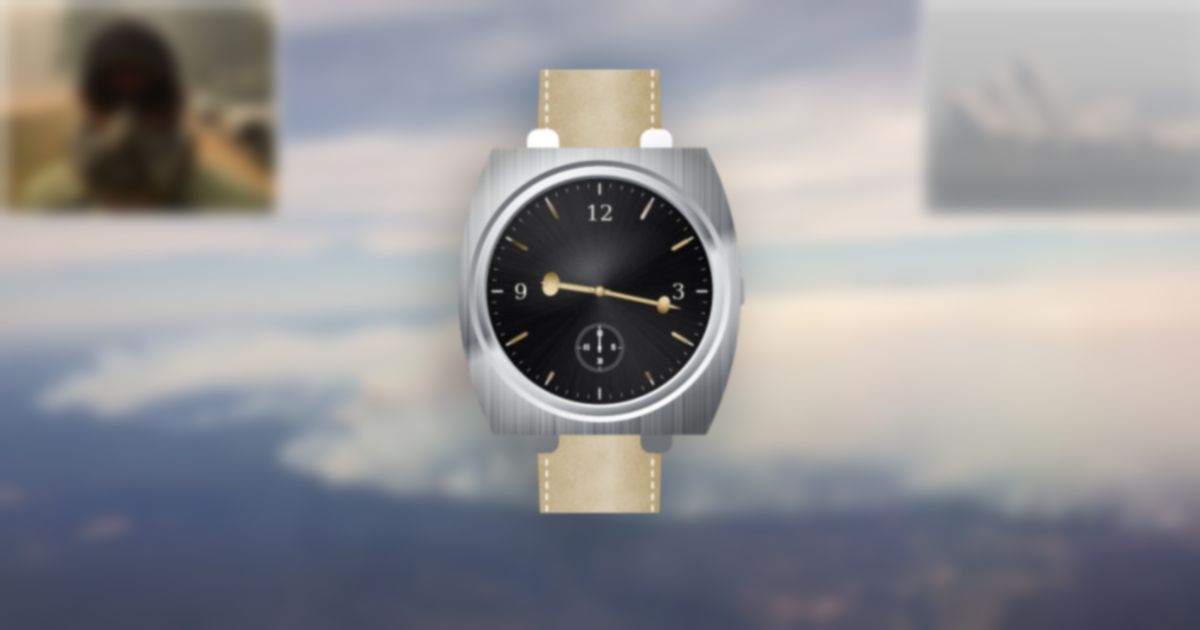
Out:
h=9 m=17
